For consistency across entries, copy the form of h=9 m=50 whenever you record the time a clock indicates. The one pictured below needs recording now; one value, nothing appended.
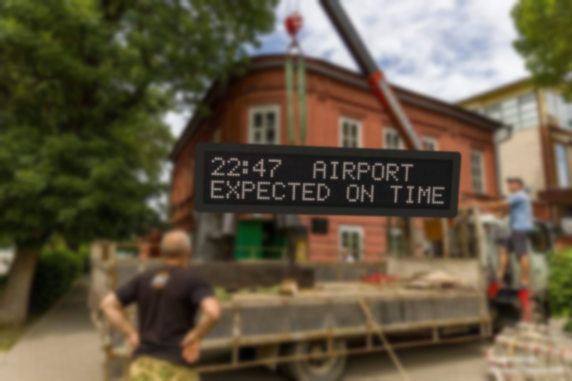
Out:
h=22 m=47
